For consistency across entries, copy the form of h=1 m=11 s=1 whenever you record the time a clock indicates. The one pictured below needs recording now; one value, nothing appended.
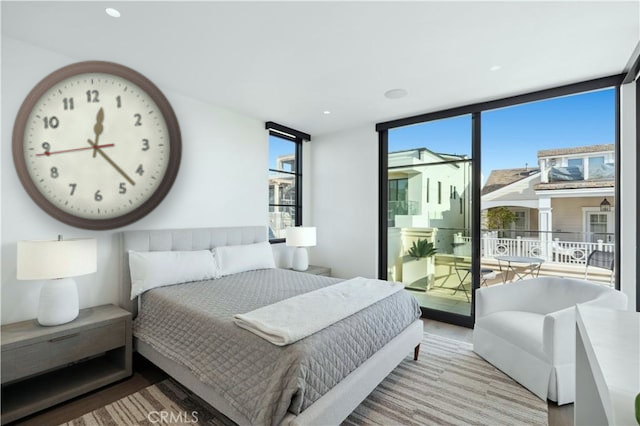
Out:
h=12 m=22 s=44
